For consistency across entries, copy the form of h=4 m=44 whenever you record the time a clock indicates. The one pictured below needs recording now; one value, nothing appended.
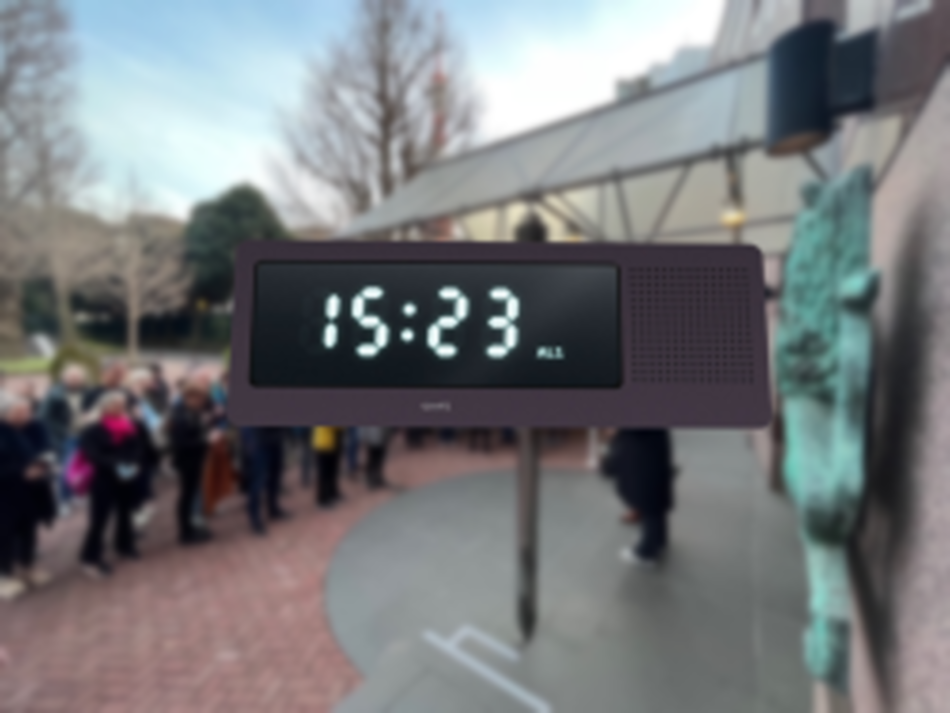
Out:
h=15 m=23
